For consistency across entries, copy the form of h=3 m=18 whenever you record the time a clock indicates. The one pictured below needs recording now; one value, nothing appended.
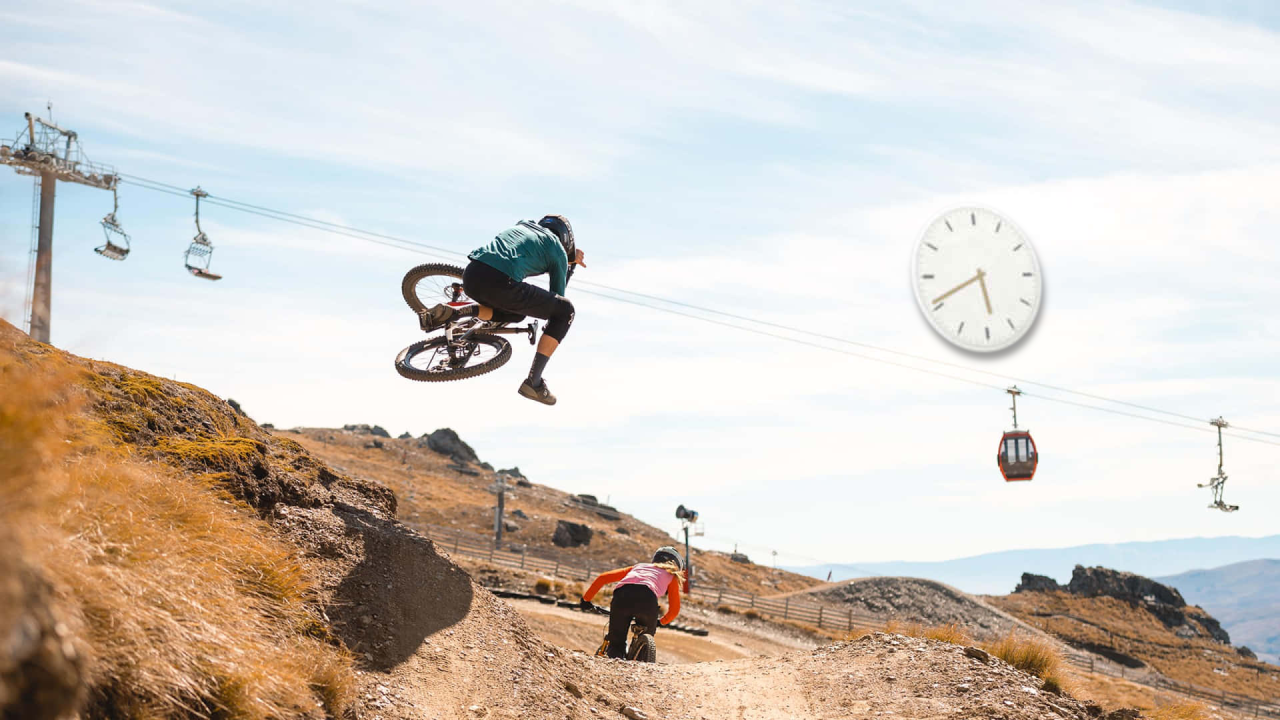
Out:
h=5 m=41
